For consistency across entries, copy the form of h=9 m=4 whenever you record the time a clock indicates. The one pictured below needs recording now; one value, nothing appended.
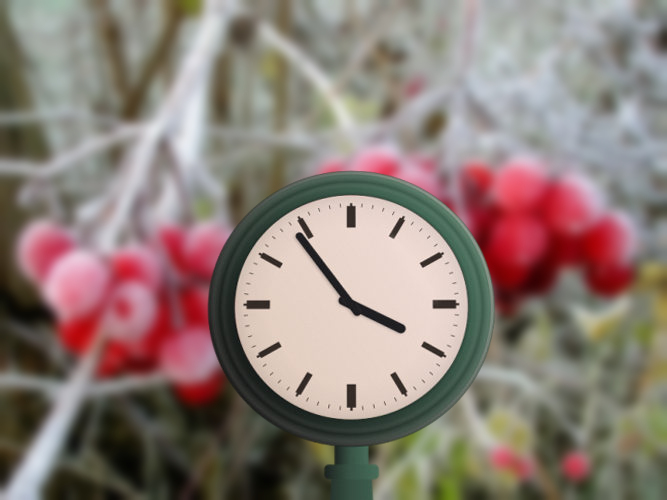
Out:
h=3 m=54
